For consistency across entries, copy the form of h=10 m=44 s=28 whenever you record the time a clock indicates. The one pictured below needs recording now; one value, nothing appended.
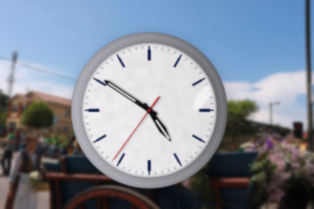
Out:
h=4 m=50 s=36
